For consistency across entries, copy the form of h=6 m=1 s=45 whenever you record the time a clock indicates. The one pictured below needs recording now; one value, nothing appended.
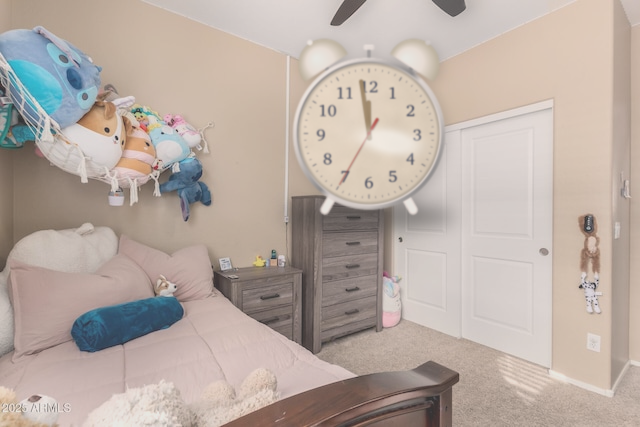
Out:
h=11 m=58 s=35
